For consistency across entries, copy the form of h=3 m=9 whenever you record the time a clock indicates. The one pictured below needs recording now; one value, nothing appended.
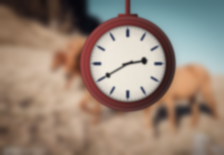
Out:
h=2 m=40
